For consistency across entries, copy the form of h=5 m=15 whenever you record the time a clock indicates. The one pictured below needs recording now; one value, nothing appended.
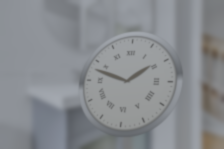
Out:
h=1 m=48
